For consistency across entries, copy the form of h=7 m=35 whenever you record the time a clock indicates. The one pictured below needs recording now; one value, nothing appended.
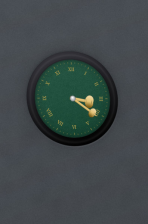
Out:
h=3 m=21
